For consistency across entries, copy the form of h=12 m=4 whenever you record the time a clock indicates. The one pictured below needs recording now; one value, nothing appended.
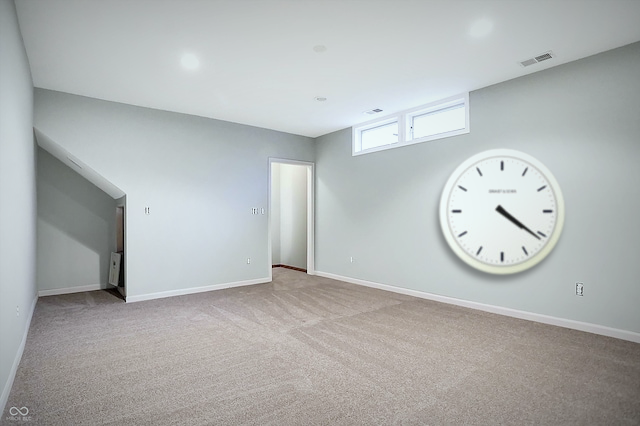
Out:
h=4 m=21
